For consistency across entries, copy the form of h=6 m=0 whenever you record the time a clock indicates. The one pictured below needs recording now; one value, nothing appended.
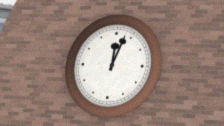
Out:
h=12 m=3
